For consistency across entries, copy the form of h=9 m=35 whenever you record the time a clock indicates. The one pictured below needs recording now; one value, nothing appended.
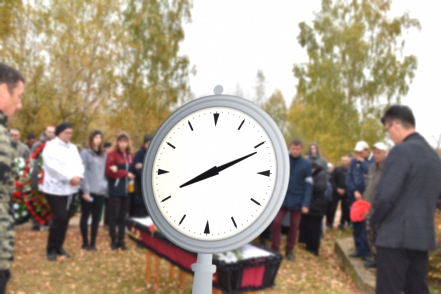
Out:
h=8 m=11
